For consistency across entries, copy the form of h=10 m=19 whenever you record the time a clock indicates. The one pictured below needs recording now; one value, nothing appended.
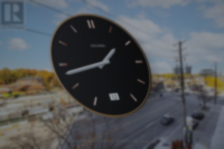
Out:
h=1 m=43
